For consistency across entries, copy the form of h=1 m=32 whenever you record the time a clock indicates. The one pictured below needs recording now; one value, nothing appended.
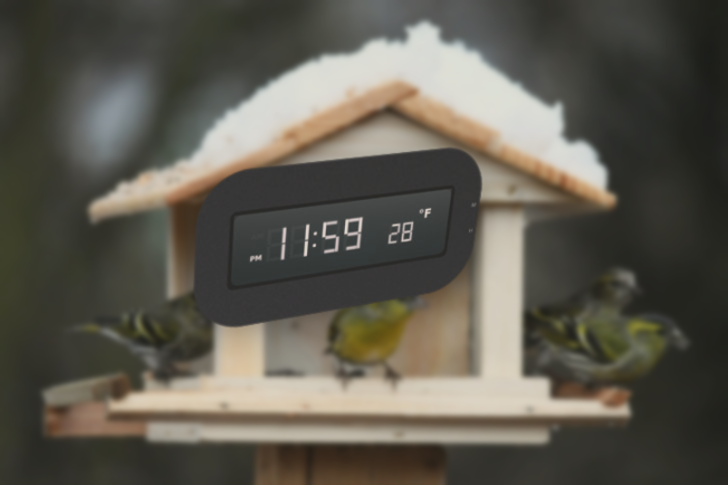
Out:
h=11 m=59
